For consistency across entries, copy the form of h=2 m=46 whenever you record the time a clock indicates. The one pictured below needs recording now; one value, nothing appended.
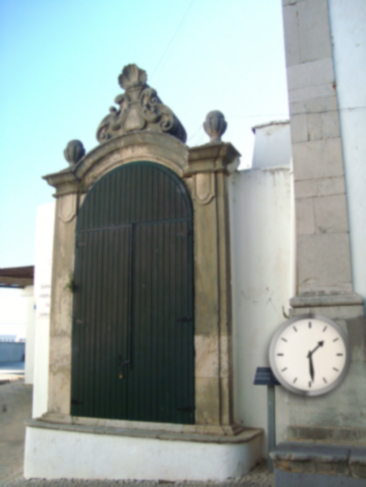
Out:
h=1 m=29
